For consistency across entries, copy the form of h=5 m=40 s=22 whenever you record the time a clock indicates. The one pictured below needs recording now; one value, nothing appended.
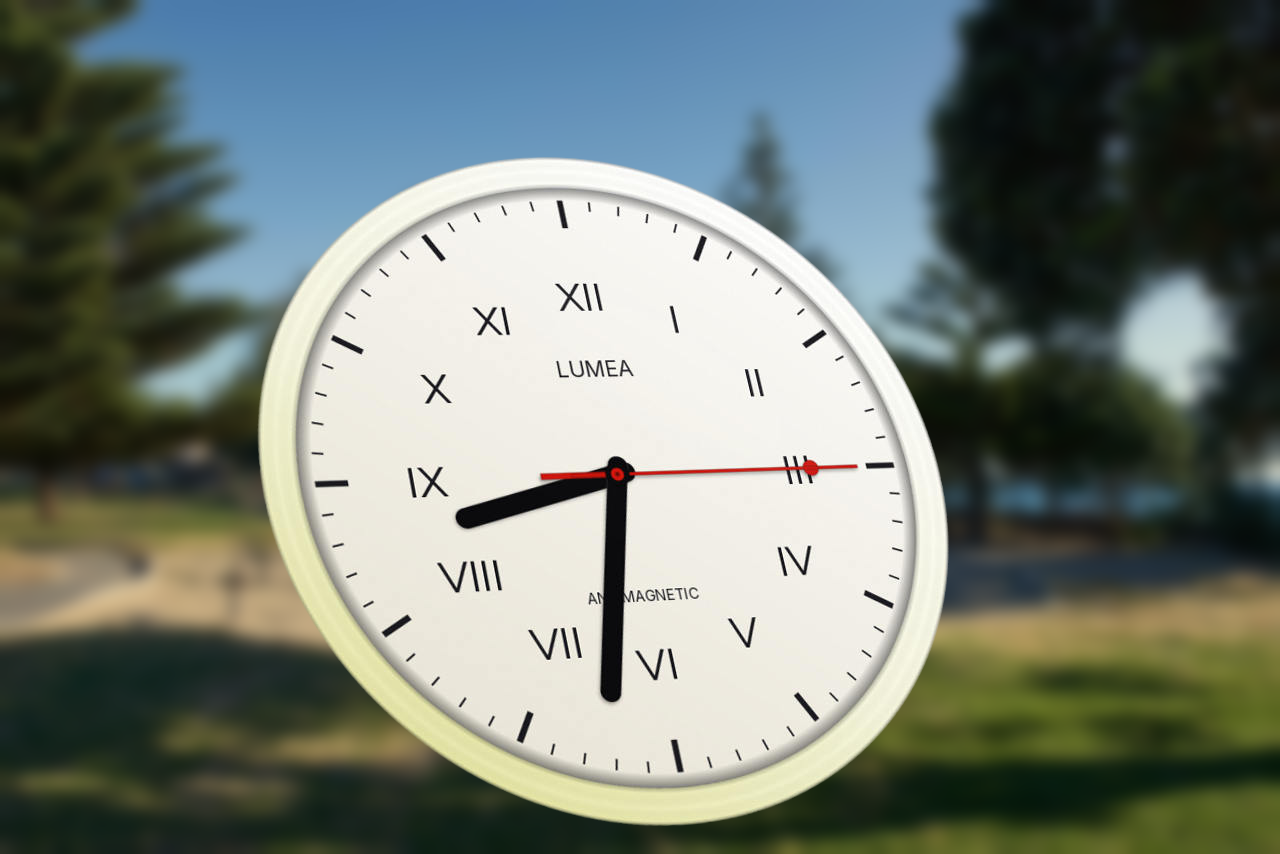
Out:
h=8 m=32 s=15
